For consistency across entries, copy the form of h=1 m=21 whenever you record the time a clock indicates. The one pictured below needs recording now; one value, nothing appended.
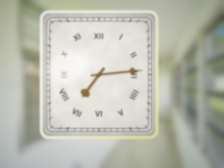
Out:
h=7 m=14
